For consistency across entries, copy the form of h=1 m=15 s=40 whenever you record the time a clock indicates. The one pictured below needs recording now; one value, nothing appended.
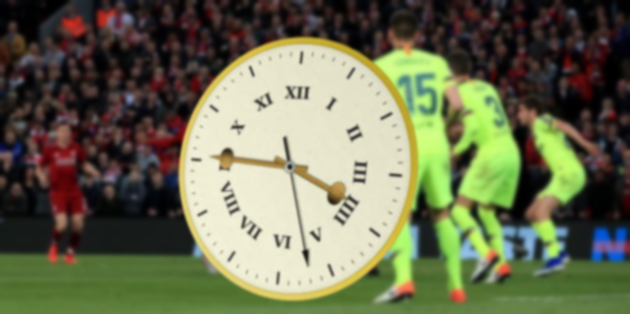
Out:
h=3 m=45 s=27
